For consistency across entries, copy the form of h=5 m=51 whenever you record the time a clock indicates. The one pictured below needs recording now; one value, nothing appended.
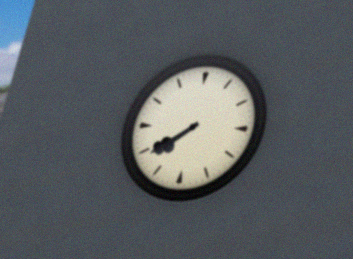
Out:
h=7 m=39
